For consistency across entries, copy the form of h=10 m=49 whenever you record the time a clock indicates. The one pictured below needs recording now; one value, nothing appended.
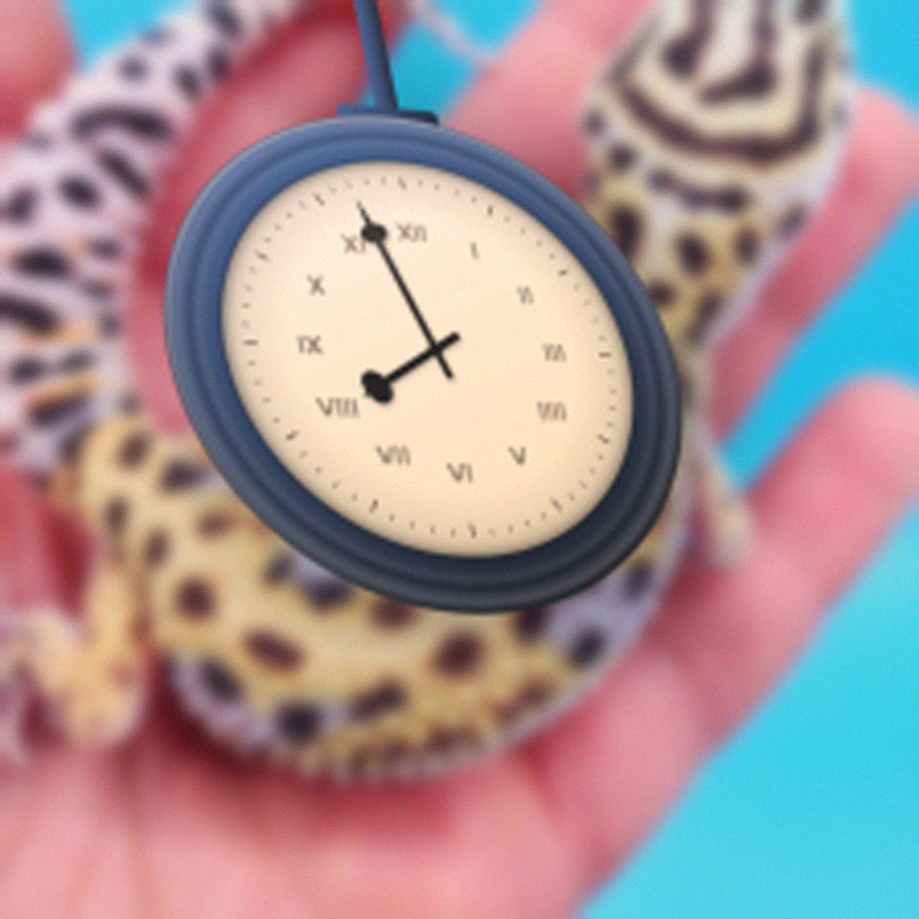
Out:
h=7 m=57
